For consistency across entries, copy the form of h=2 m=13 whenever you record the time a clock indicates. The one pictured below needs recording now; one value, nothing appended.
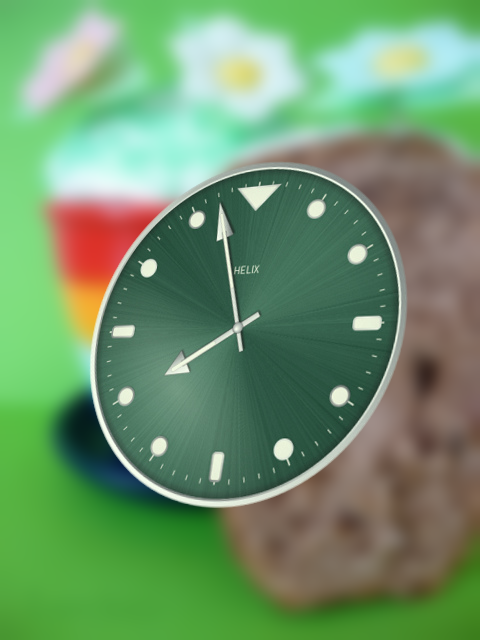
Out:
h=7 m=57
